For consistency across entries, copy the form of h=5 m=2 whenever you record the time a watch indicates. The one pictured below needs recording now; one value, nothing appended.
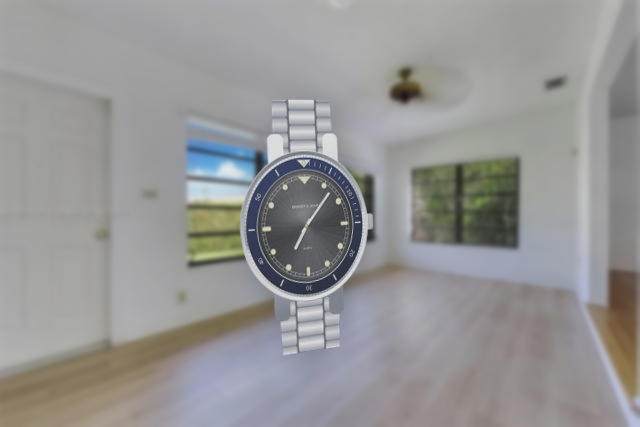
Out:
h=7 m=7
